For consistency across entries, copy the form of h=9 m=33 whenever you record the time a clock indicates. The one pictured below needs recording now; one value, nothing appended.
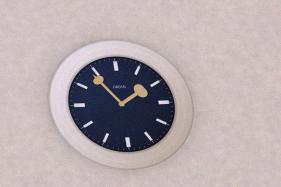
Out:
h=1 m=54
